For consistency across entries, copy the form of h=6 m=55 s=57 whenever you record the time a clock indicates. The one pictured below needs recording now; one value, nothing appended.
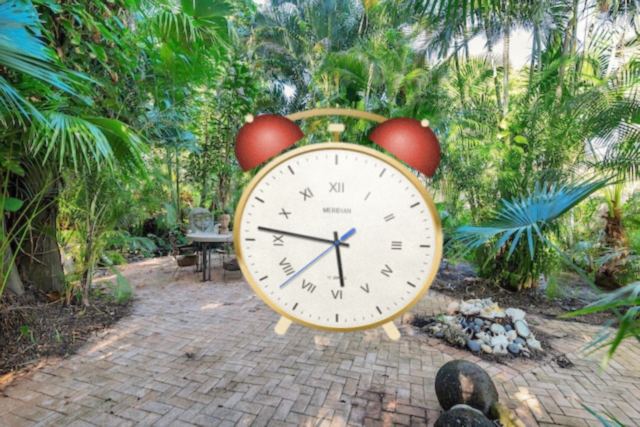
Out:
h=5 m=46 s=38
